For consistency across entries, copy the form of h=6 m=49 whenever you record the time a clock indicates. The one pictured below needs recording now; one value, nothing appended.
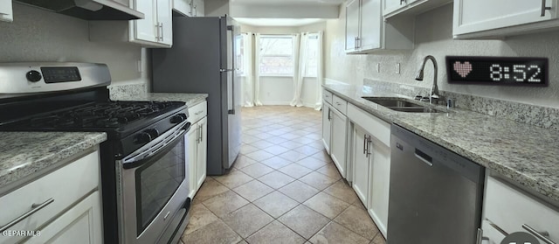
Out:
h=8 m=52
